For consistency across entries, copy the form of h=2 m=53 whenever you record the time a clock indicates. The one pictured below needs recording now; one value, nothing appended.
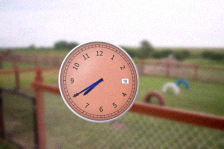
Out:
h=7 m=40
